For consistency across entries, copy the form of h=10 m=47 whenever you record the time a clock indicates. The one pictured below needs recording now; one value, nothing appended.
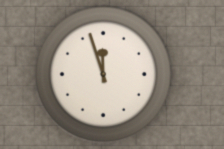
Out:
h=11 m=57
